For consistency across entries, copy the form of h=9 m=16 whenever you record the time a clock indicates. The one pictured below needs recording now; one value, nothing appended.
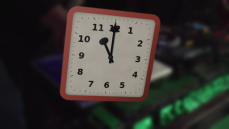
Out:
h=11 m=0
